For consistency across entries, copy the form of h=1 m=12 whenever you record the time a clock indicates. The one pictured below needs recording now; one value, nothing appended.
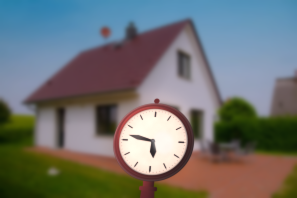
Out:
h=5 m=47
